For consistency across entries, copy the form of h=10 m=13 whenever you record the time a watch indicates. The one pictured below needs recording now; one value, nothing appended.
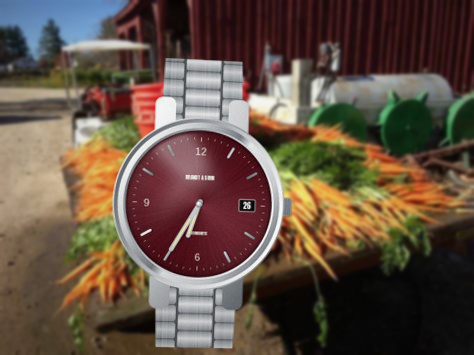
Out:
h=6 m=35
